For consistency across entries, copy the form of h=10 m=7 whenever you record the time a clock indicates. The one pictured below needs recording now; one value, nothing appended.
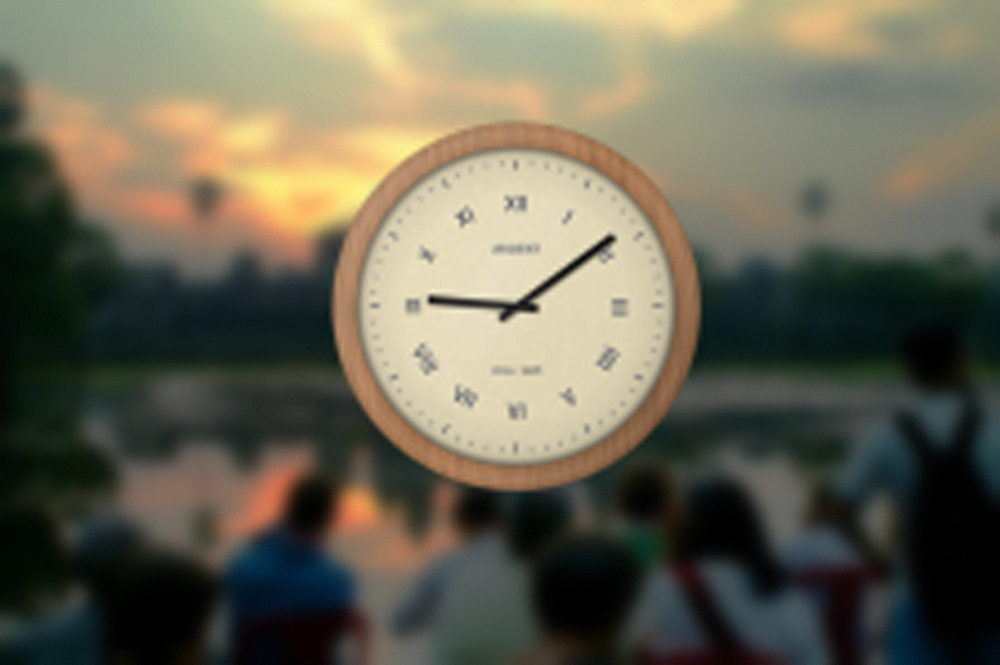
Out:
h=9 m=9
